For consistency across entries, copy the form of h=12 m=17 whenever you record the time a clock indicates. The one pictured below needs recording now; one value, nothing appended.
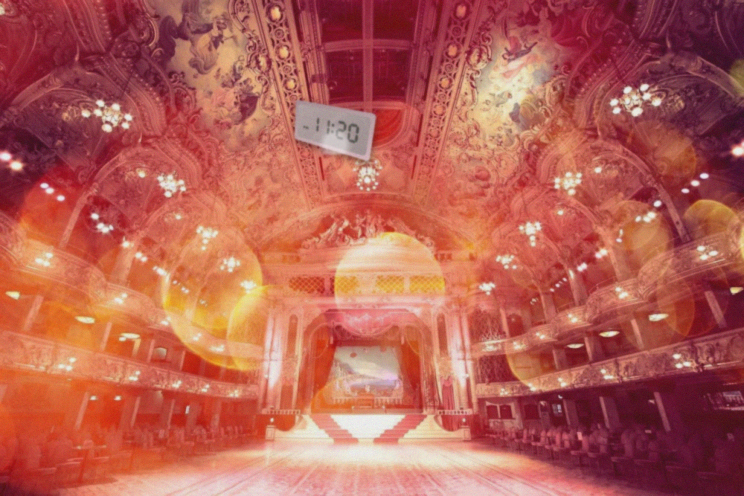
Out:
h=11 m=20
